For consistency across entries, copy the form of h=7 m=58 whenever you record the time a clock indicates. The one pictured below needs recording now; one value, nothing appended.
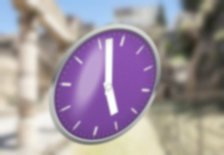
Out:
h=4 m=57
